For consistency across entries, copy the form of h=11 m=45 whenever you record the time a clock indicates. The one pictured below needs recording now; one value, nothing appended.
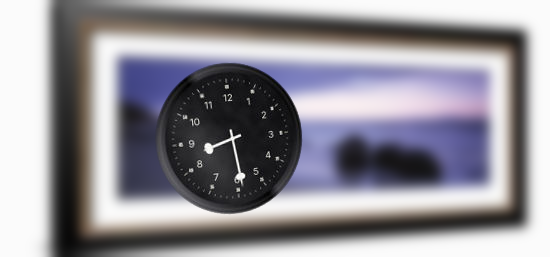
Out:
h=8 m=29
